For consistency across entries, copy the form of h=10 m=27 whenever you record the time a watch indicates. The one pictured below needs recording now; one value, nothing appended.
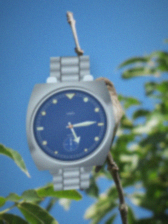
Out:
h=5 m=14
